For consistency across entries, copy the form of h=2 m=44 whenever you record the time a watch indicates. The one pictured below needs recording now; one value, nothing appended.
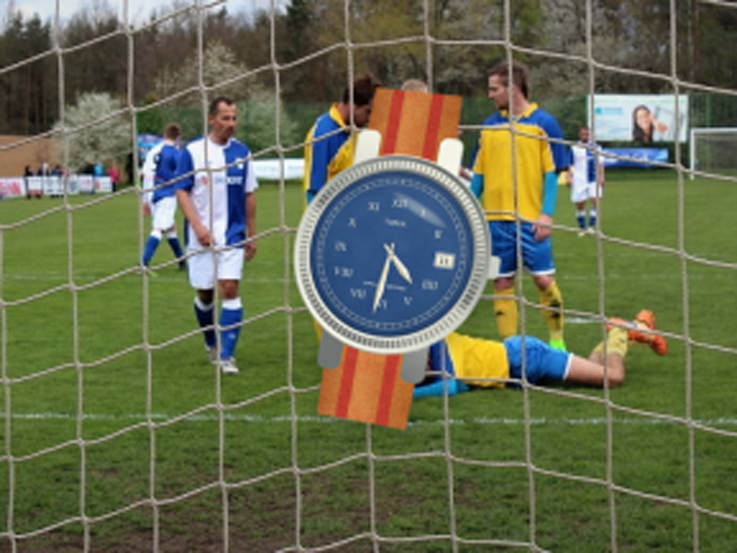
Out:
h=4 m=31
